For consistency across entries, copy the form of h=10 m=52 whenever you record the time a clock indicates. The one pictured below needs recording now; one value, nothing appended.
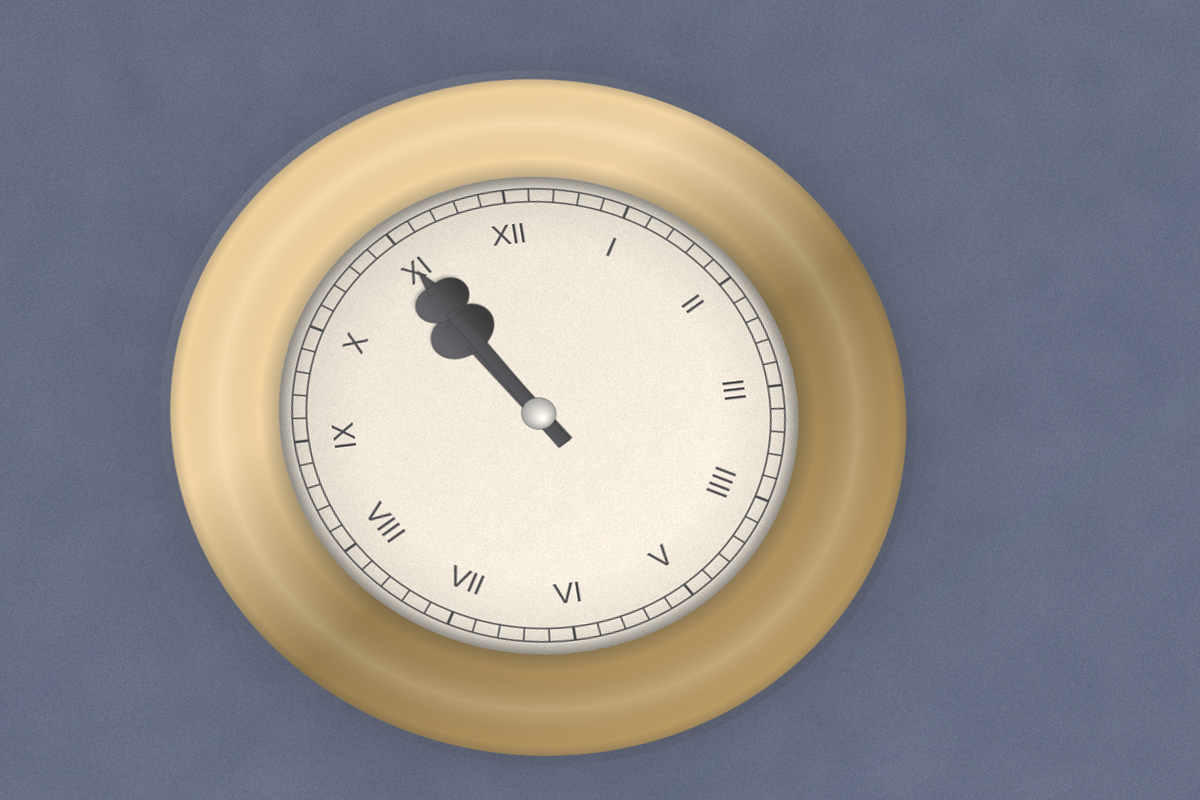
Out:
h=10 m=55
